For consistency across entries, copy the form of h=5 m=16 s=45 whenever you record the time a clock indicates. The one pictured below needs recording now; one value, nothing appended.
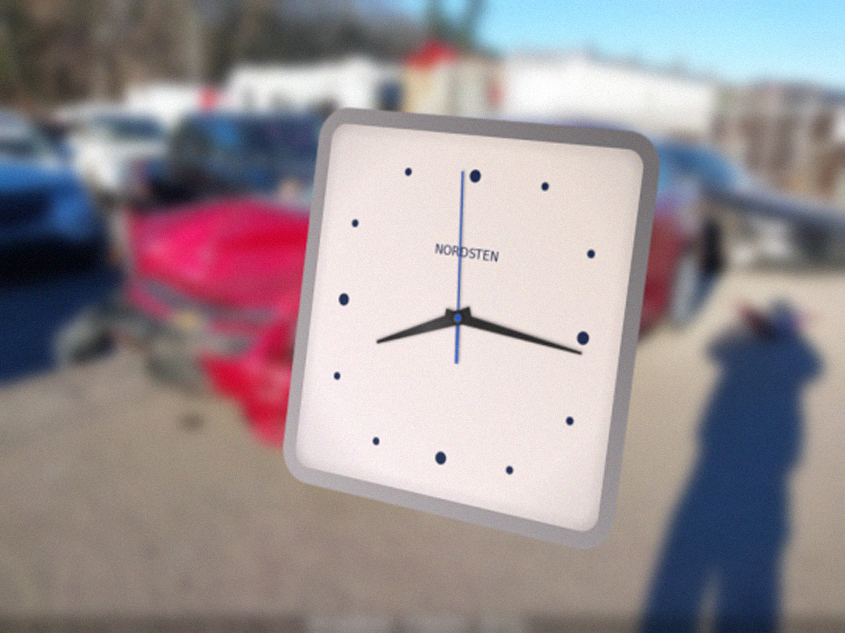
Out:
h=8 m=15 s=59
